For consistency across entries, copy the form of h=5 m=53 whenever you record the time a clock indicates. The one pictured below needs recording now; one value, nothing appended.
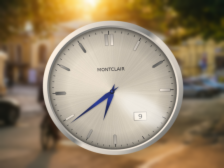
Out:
h=6 m=39
